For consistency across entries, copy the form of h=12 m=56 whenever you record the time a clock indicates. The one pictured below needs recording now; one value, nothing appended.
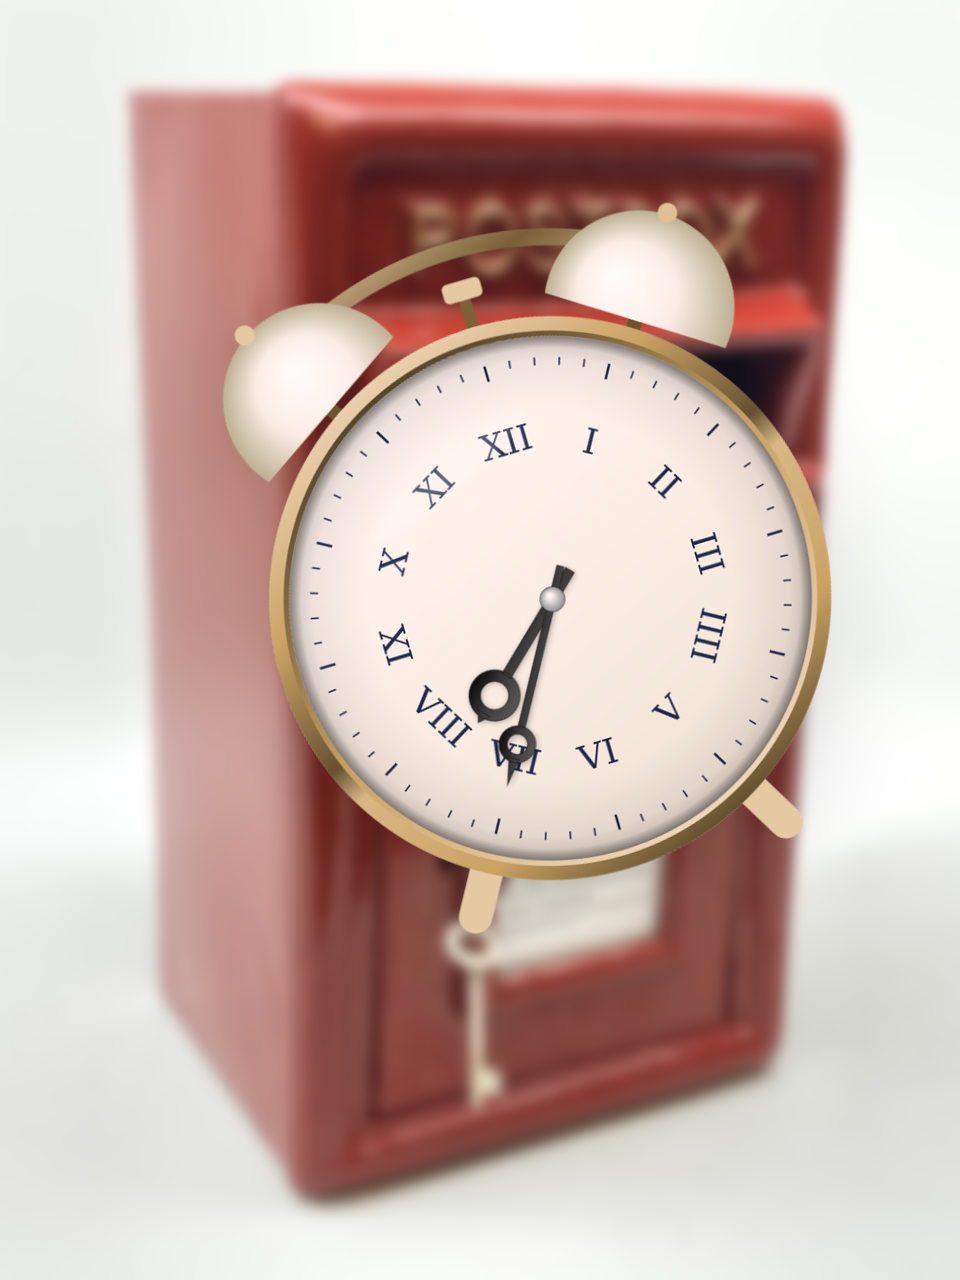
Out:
h=7 m=35
